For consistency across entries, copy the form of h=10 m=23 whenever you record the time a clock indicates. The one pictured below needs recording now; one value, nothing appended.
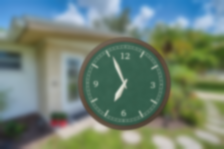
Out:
h=6 m=56
